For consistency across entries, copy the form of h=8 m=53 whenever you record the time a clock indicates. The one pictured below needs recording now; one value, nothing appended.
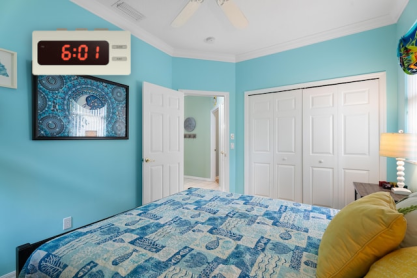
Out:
h=6 m=1
